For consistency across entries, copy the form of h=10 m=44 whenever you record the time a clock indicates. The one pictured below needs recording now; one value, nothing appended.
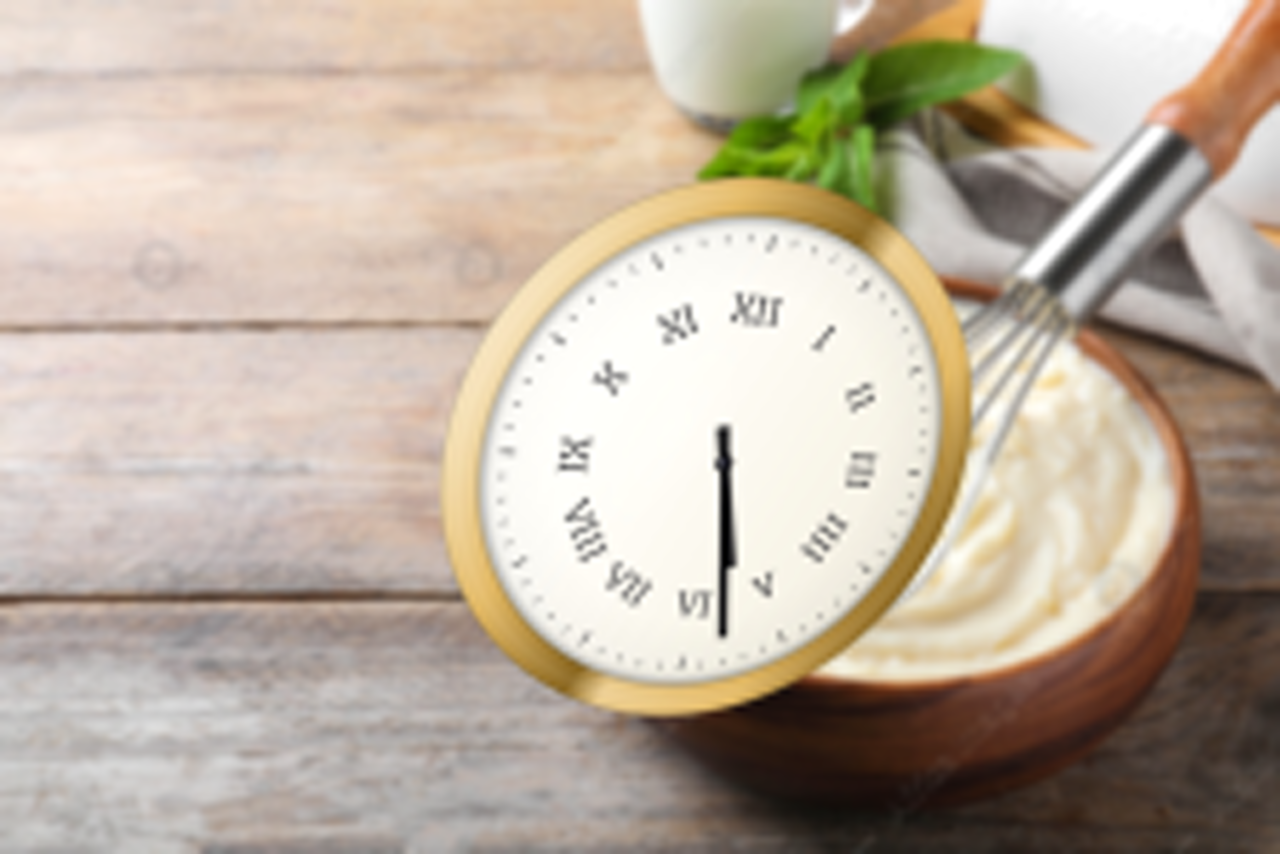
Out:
h=5 m=28
